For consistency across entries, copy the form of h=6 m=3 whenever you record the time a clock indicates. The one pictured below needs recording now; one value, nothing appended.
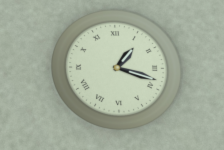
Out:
h=1 m=18
